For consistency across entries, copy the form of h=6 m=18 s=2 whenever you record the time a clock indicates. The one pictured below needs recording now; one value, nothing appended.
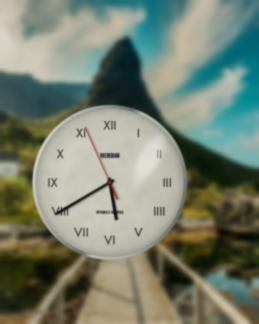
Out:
h=5 m=39 s=56
